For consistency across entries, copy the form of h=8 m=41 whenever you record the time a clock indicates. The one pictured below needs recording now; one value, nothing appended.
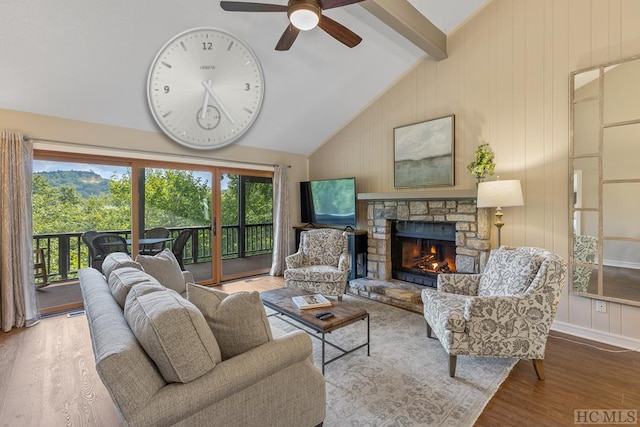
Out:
h=6 m=24
